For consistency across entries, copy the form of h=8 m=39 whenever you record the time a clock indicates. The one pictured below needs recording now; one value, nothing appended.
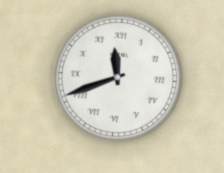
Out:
h=11 m=41
